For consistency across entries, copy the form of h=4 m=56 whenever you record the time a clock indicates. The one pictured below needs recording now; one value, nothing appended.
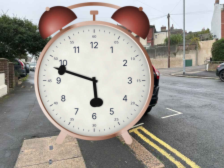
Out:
h=5 m=48
